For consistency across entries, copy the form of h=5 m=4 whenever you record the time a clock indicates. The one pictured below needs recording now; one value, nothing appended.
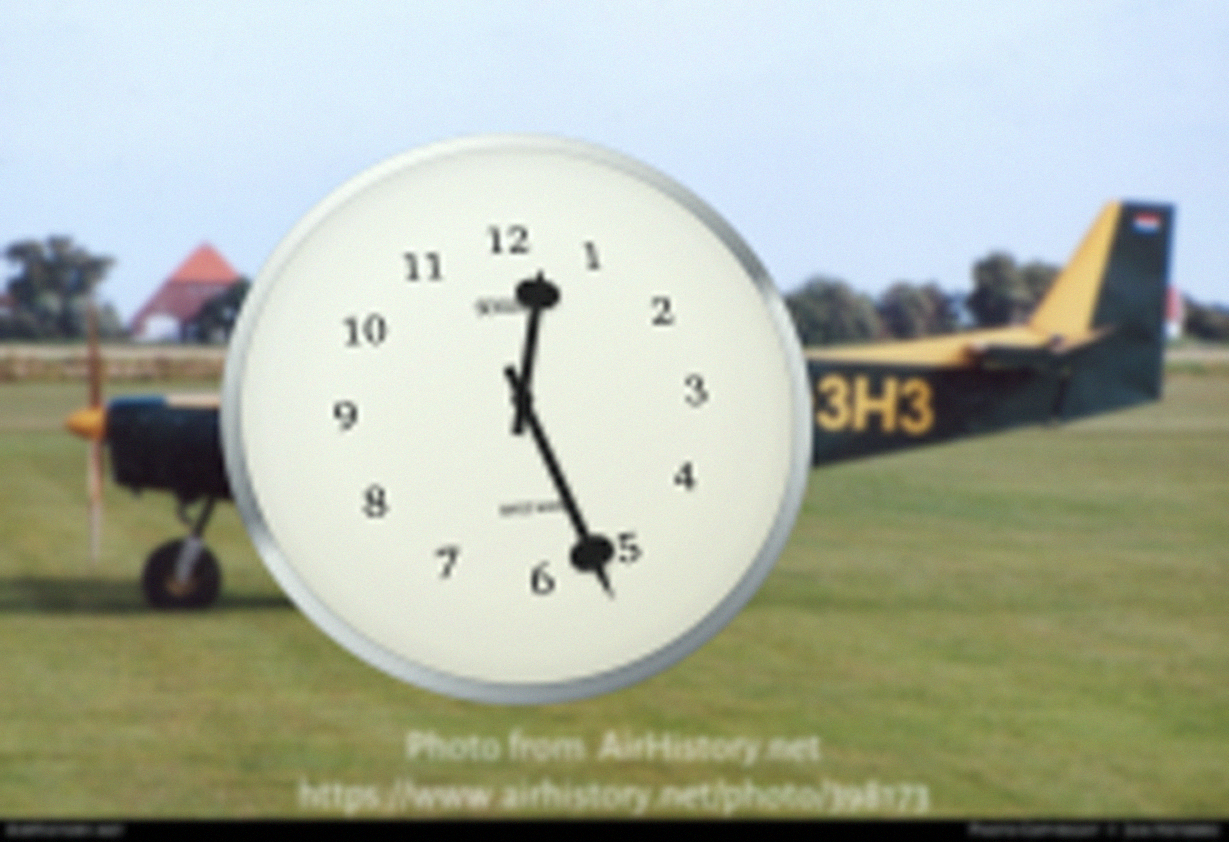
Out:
h=12 m=27
